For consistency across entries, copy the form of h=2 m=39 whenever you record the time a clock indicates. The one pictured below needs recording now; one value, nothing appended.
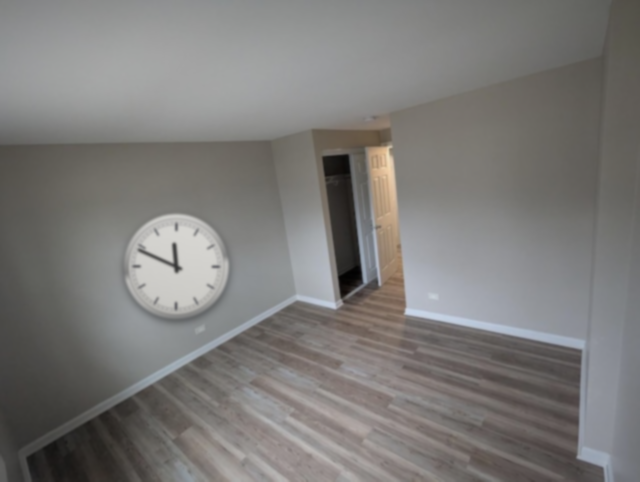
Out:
h=11 m=49
